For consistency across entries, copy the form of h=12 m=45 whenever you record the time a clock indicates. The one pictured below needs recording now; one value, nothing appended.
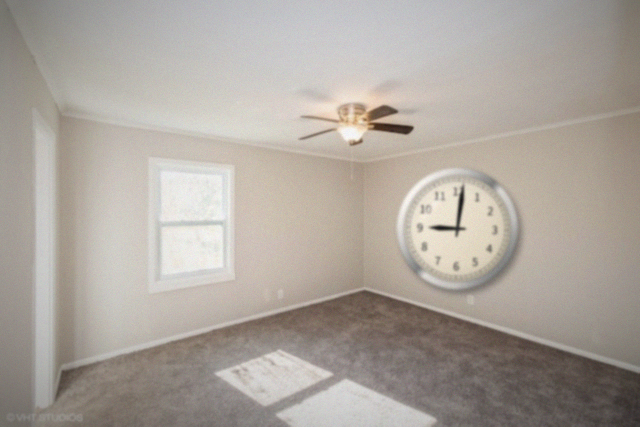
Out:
h=9 m=1
